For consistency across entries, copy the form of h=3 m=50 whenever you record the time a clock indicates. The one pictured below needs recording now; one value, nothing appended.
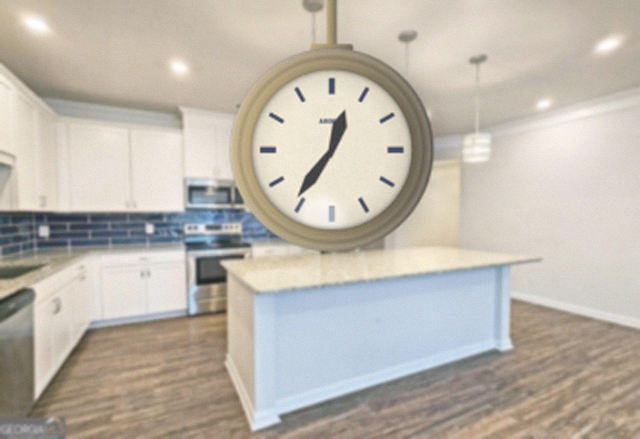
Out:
h=12 m=36
